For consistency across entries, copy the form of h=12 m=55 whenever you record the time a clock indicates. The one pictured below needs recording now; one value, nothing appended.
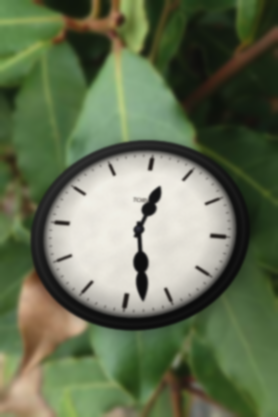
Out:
h=12 m=28
